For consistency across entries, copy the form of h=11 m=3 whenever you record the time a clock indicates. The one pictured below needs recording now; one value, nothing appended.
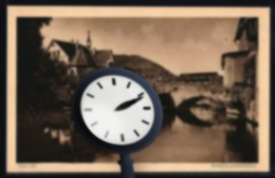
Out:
h=2 m=11
